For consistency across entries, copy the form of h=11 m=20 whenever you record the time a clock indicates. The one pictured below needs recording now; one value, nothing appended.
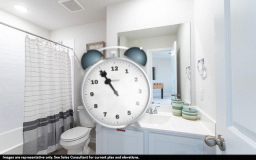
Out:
h=10 m=55
